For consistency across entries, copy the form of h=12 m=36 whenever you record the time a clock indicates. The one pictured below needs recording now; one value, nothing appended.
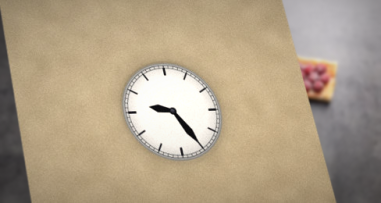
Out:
h=9 m=25
